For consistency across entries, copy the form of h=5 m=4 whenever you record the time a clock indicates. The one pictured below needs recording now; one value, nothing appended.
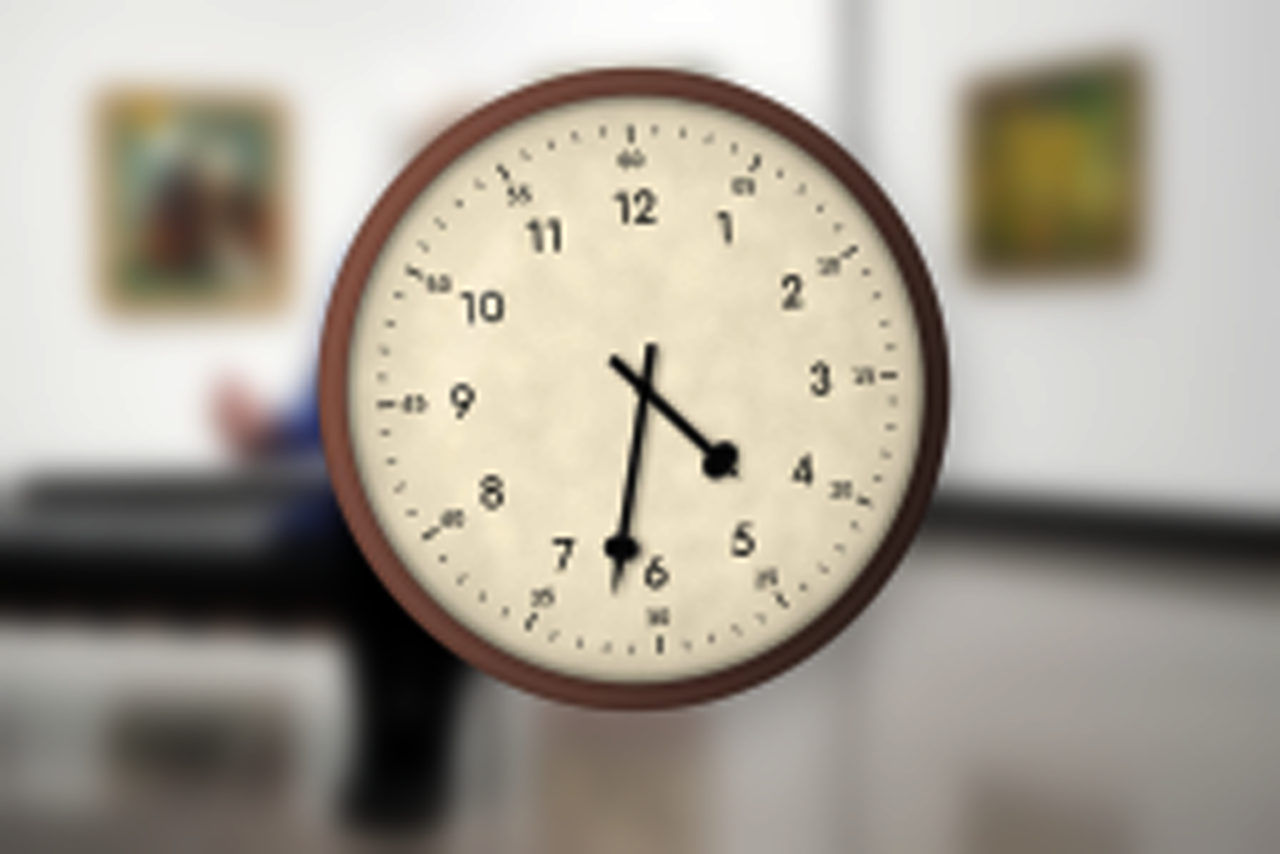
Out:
h=4 m=32
